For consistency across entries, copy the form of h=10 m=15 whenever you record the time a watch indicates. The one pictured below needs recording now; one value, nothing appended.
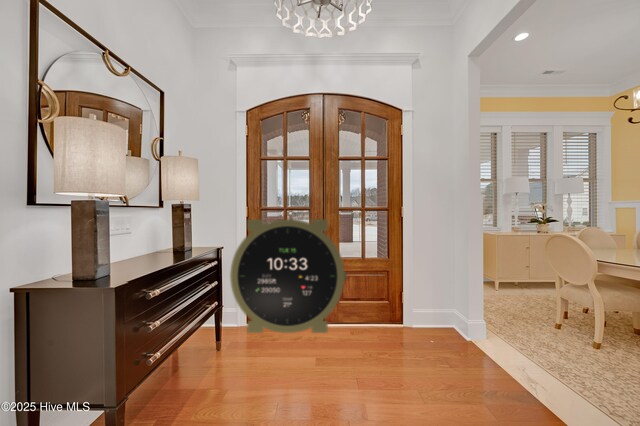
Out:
h=10 m=33
